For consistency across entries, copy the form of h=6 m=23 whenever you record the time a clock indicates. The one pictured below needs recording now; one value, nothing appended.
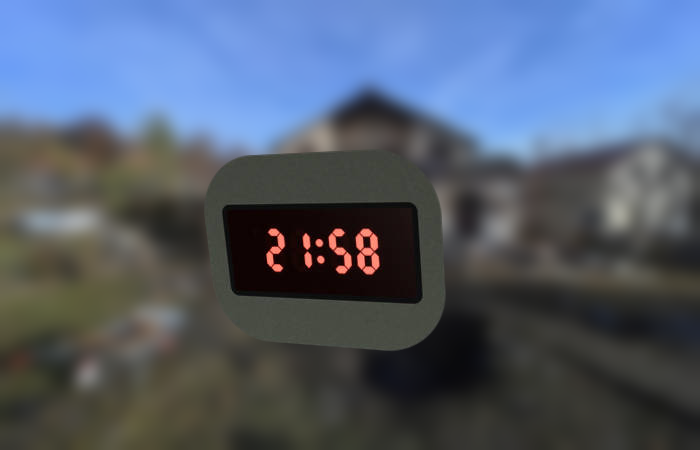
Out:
h=21 m=58
